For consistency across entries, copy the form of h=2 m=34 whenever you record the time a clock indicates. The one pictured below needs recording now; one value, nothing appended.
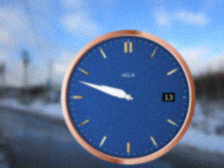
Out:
h=9 m=48
